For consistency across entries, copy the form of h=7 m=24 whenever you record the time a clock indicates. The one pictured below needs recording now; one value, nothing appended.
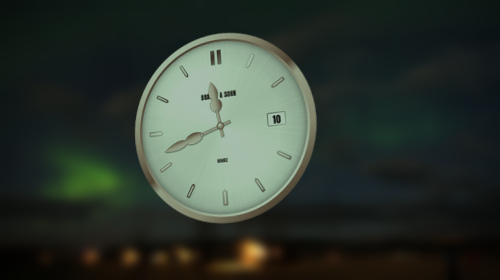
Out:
h=11 m=42
